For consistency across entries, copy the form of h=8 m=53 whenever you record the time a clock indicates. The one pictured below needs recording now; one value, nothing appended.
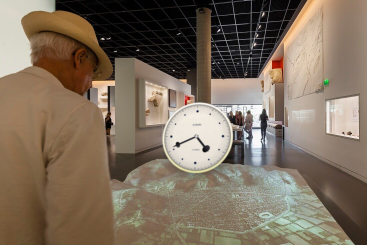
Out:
h=4 m=41
